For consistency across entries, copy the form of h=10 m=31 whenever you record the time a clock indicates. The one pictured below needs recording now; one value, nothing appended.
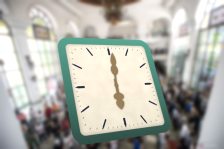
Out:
h=6 m=1
